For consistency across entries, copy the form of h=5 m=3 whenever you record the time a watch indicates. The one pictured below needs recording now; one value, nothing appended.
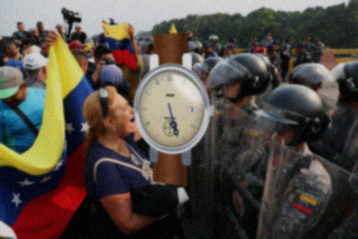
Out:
h=5 m=27
